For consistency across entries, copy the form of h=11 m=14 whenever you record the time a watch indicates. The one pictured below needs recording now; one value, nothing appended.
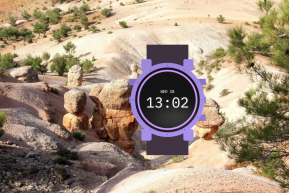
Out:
h=13 m=2
